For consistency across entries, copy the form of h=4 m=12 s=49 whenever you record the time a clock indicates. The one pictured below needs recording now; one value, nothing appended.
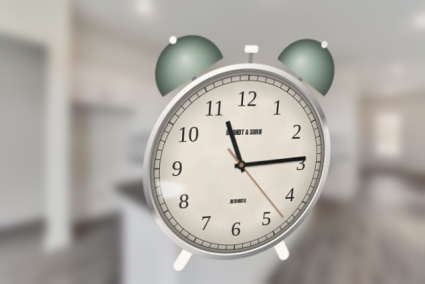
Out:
h=11 m=14 s=23
